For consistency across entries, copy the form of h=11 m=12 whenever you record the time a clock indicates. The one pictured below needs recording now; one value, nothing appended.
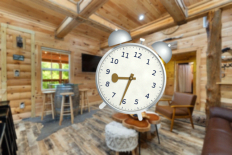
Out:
h=8 m=31
